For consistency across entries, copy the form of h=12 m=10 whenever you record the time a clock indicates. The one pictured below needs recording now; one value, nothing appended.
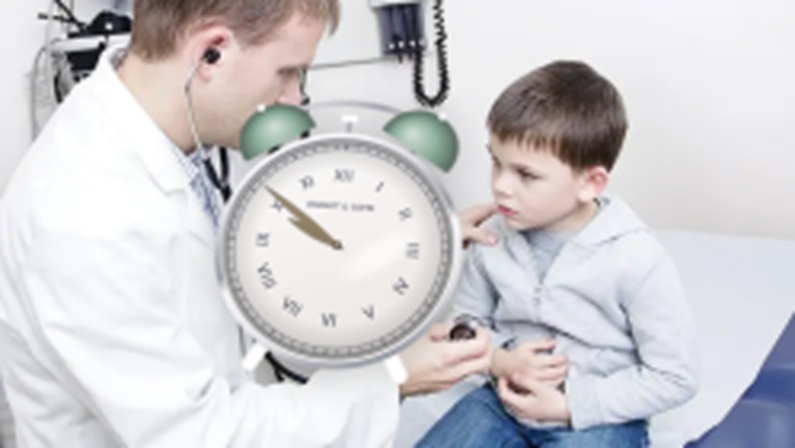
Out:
h=9 m=51
